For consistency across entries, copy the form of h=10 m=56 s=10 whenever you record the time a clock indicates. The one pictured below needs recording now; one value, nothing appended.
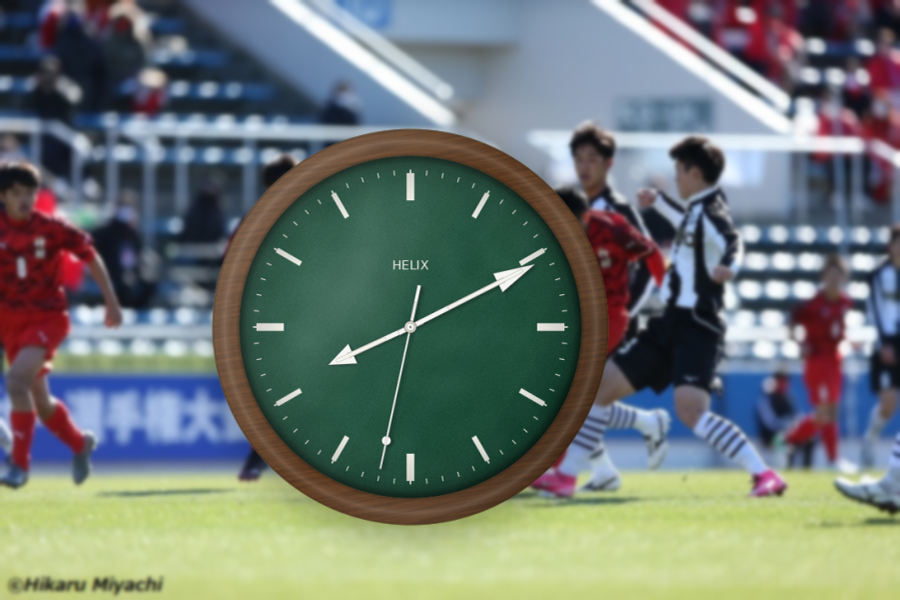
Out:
h=8 m=10 s=32
